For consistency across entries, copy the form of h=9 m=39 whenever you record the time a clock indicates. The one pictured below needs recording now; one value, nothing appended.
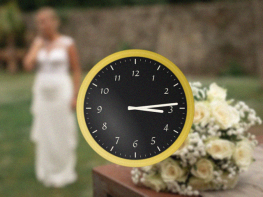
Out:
h=3 m=14
